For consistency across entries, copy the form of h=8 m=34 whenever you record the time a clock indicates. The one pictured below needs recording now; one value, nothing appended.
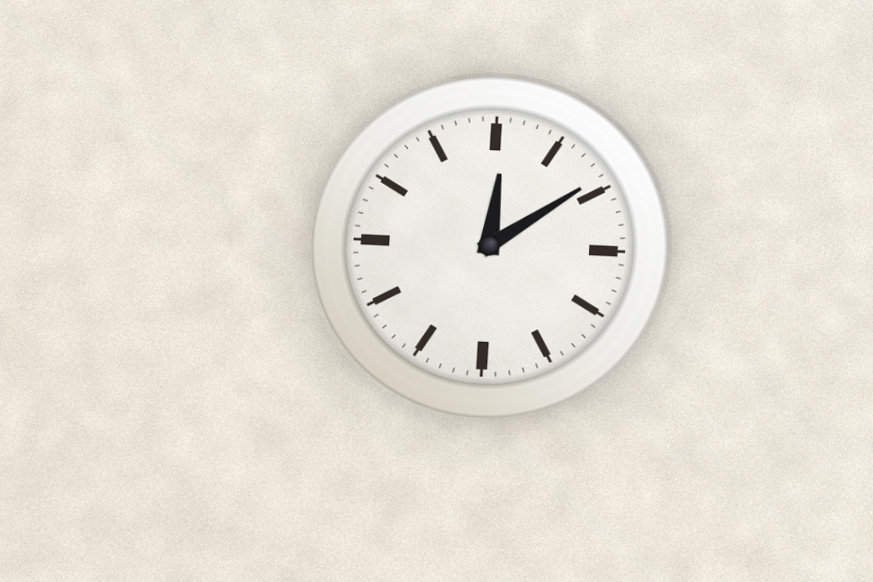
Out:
h=12 m=9
